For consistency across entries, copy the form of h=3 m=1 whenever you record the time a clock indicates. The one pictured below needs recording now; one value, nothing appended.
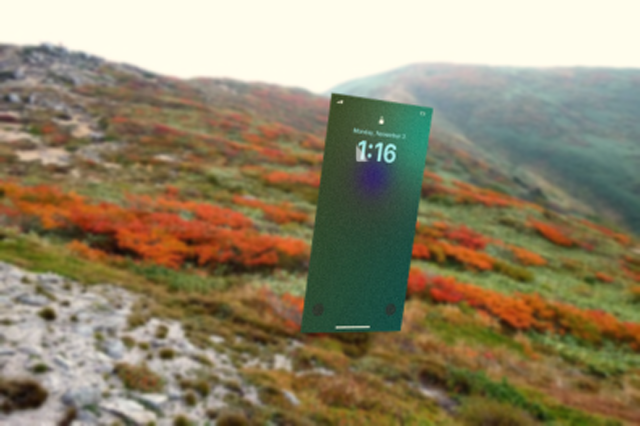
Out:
h=1 m=16
